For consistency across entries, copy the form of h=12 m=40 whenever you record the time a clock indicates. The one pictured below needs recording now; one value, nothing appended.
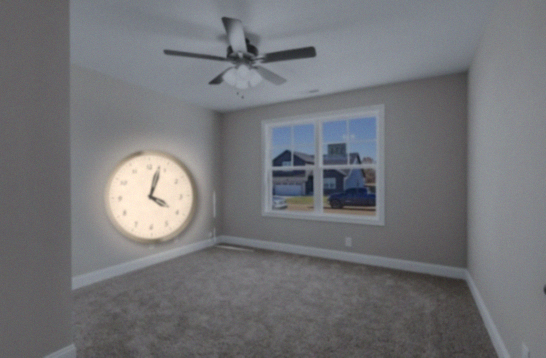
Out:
h=4 m=3
